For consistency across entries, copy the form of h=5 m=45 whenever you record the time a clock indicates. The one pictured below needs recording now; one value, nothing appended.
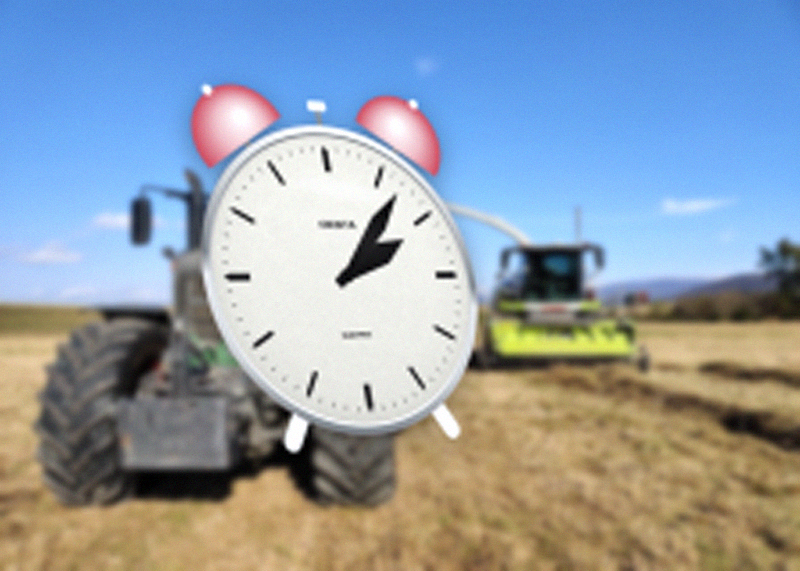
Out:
h=2 m=7
